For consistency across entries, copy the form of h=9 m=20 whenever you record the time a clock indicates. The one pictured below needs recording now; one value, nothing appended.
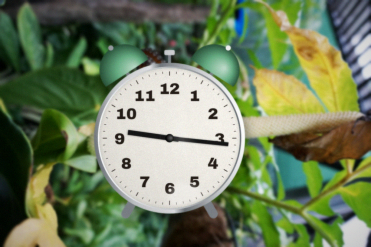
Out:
h=9 m=16
